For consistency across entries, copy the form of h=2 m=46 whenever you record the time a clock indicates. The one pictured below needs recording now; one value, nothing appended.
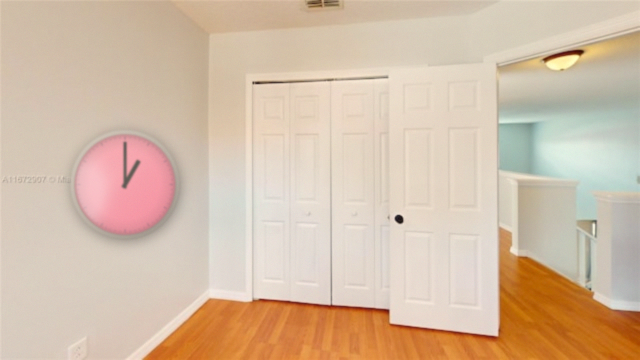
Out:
h=1 m=0
